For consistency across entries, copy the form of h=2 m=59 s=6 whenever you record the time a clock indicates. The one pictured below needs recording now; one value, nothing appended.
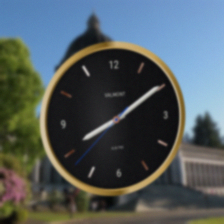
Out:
h=8 m=9 s=38
